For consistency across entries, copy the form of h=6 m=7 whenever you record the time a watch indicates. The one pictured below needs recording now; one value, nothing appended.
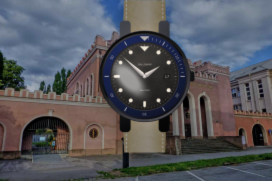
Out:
h=1 m=52
